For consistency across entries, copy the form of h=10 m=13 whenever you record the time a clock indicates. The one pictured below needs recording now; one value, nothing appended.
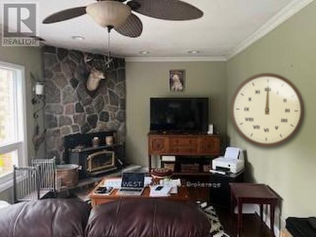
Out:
h=12 m=0
